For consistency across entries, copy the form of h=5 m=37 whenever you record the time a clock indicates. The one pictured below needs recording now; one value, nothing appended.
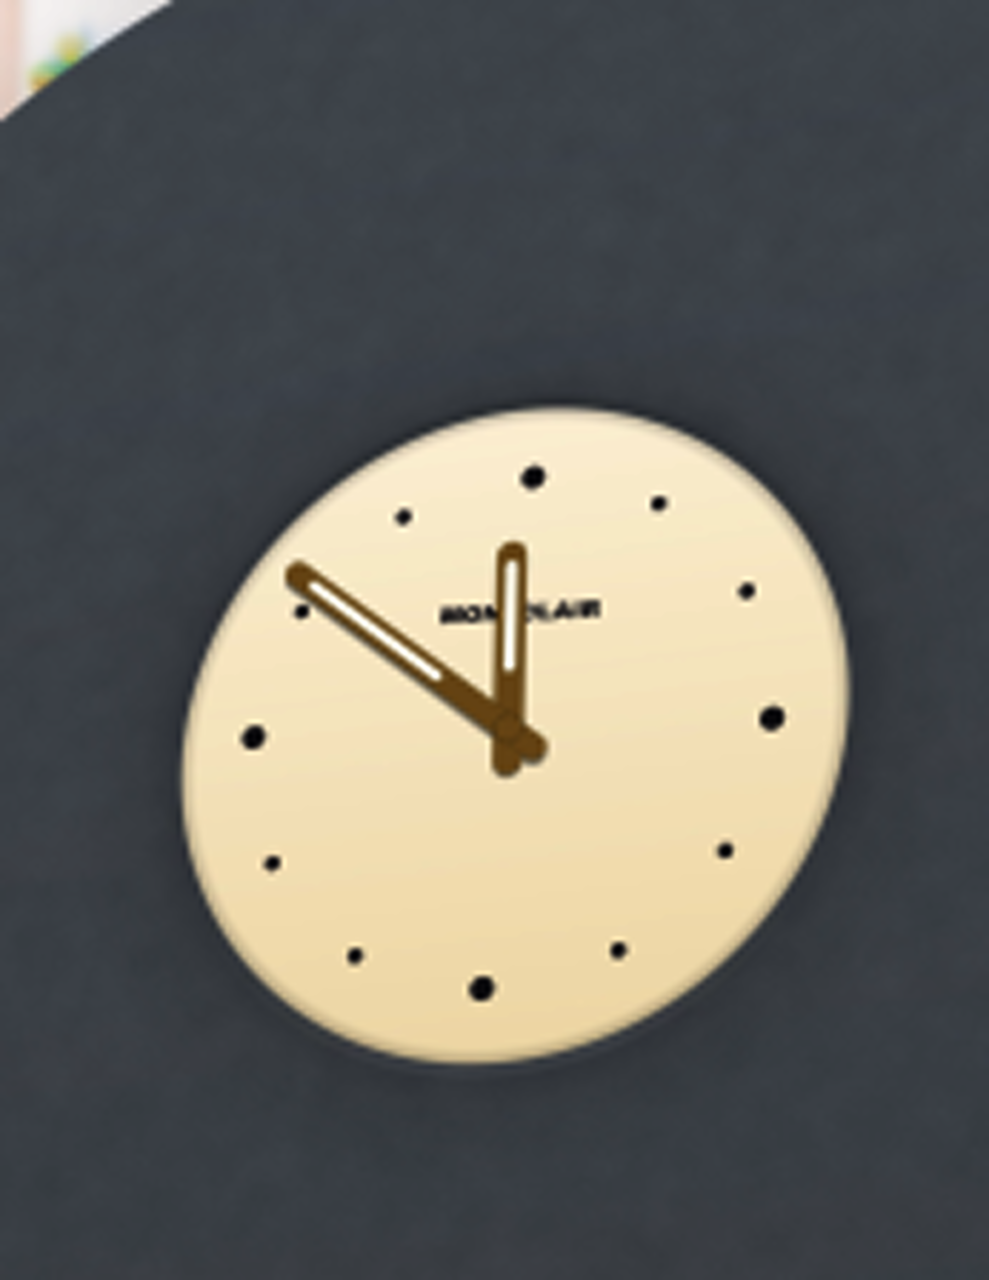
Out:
h=11 m=51
